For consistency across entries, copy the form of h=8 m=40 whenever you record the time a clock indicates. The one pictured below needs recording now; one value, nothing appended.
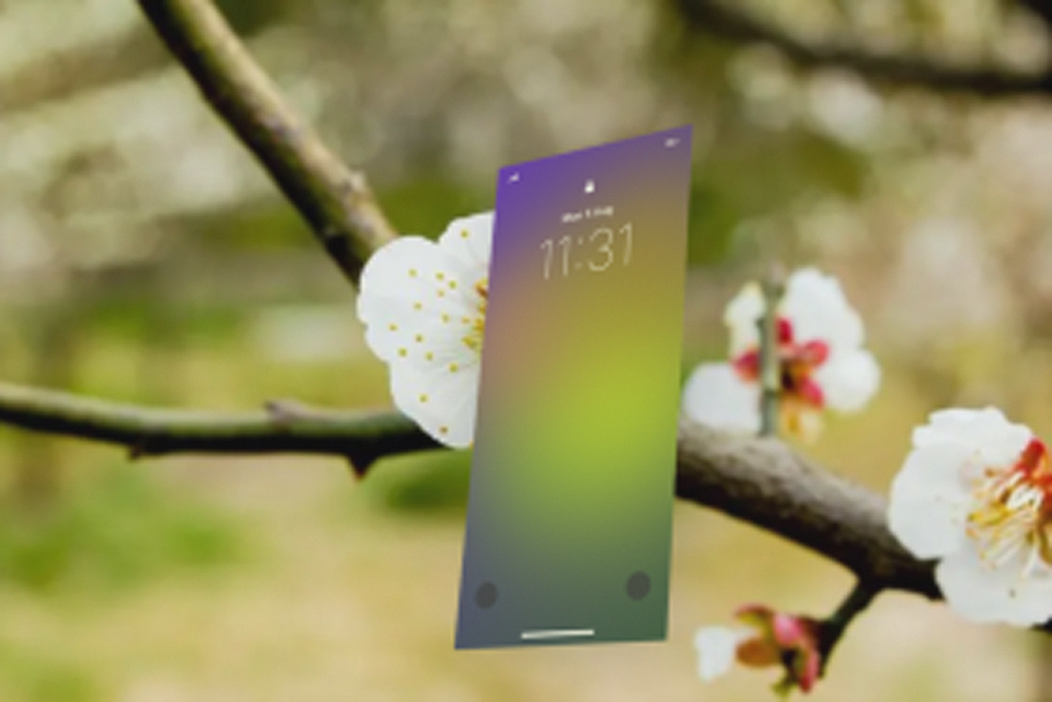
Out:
h=11 m=31
